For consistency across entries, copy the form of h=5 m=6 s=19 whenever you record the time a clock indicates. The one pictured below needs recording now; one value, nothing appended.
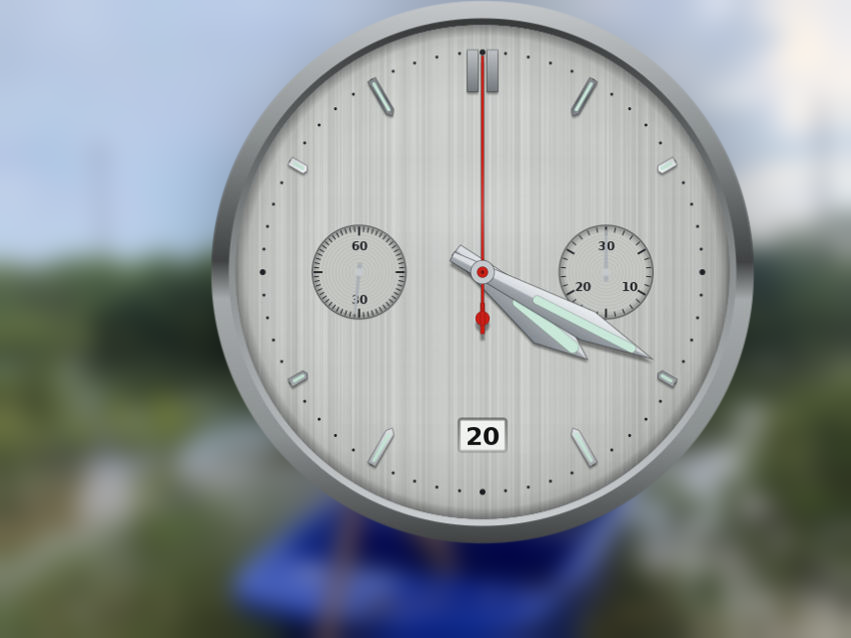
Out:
h=4 m=19 s=31
